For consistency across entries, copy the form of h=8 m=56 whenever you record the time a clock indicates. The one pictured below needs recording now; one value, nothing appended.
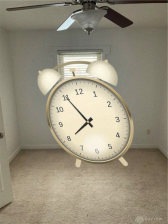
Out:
h=7 m=55
